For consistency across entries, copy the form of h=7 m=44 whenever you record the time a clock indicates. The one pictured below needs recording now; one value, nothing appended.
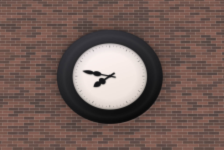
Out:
h=7 m=47
